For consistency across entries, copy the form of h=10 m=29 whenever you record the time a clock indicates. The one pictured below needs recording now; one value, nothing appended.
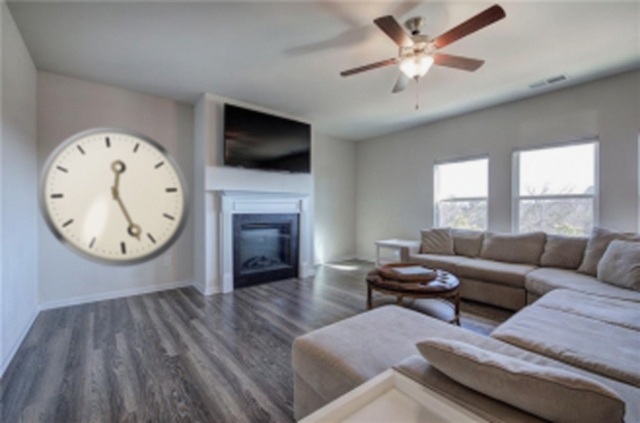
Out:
h=12 m=27
